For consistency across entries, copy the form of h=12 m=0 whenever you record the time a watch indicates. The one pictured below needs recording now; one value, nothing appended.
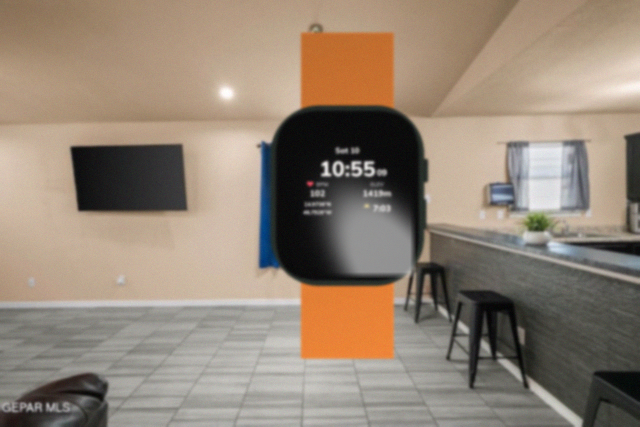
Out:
h=10 m=55
